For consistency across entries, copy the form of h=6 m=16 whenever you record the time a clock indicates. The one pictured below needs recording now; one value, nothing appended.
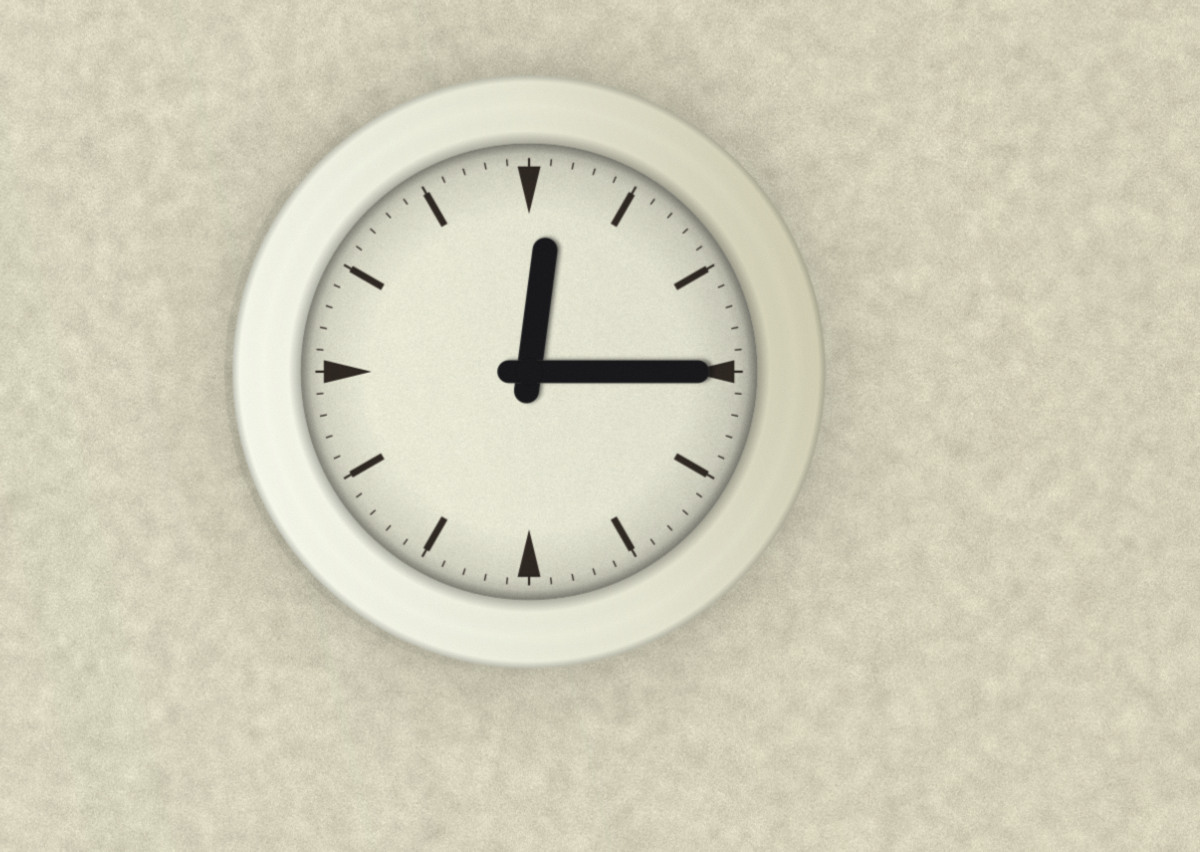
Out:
h=12 m=15
